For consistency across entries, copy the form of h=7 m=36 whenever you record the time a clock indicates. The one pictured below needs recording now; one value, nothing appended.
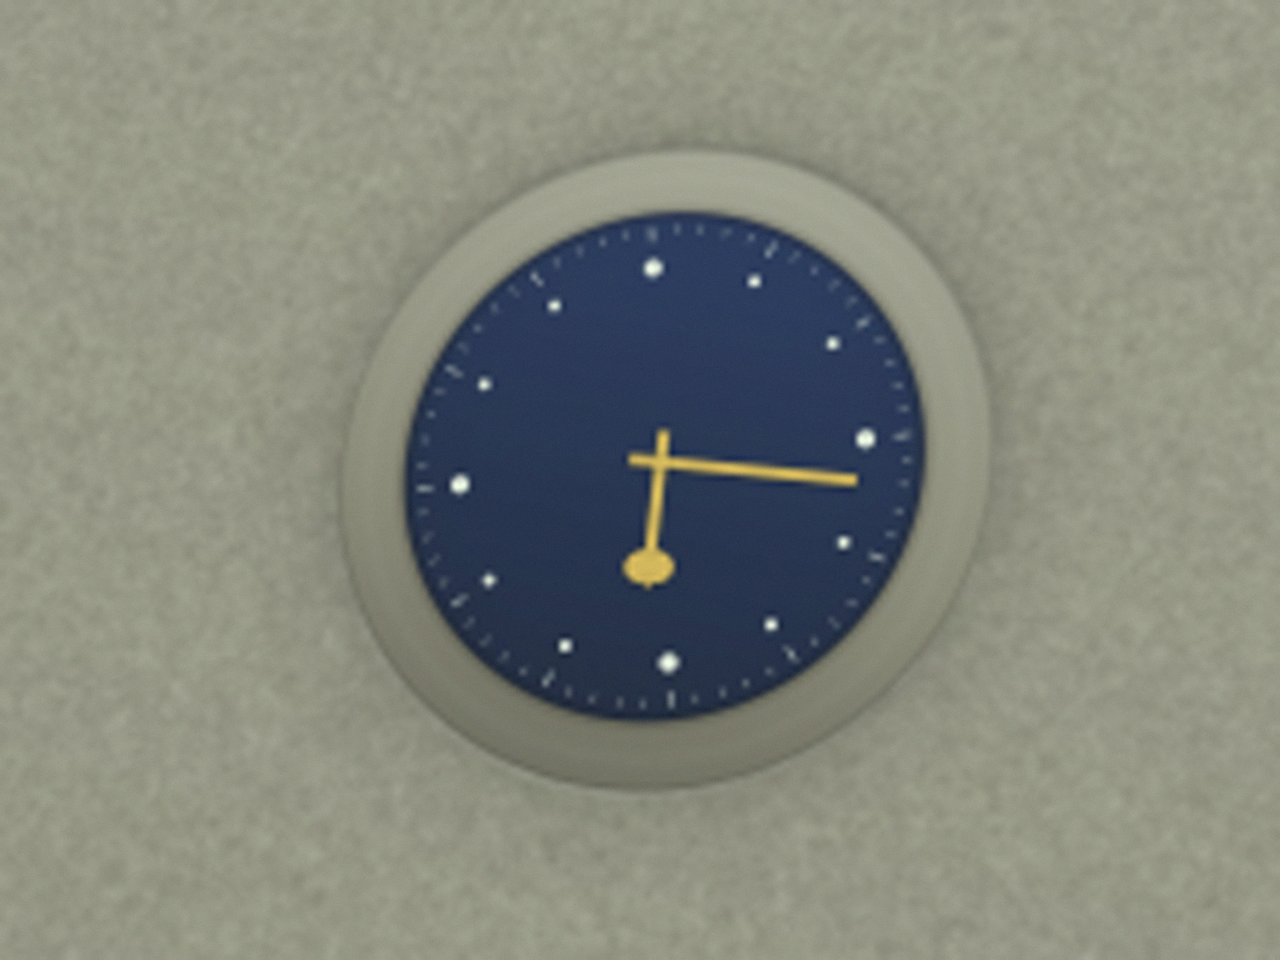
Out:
h=6 m=17
